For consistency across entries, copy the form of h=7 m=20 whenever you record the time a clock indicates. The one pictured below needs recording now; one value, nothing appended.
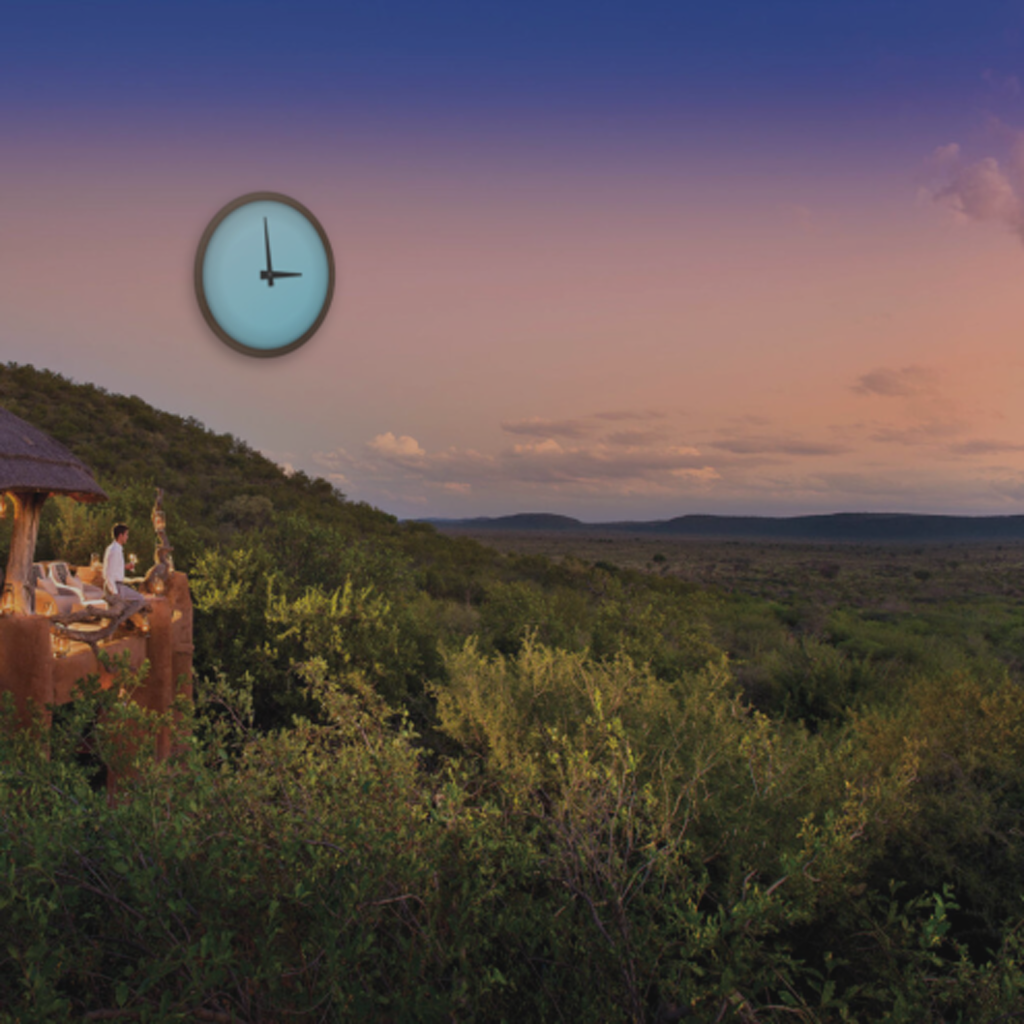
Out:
h=2 m=59
